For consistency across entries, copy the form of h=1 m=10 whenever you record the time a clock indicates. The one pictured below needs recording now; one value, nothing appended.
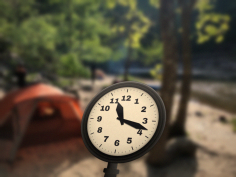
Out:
h=11 m=18
